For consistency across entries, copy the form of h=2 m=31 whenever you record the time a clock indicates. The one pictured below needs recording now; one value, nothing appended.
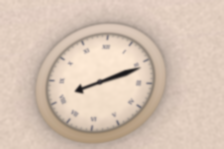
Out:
h=8 m=11
